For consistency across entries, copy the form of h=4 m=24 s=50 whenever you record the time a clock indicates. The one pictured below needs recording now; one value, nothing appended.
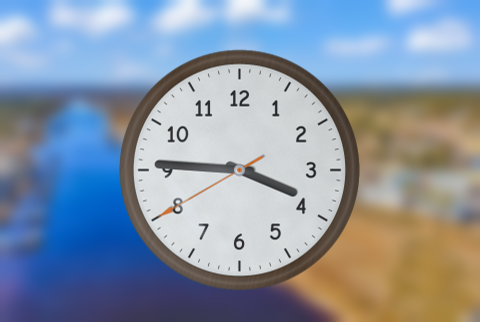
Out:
h=3 m=45 s=40
